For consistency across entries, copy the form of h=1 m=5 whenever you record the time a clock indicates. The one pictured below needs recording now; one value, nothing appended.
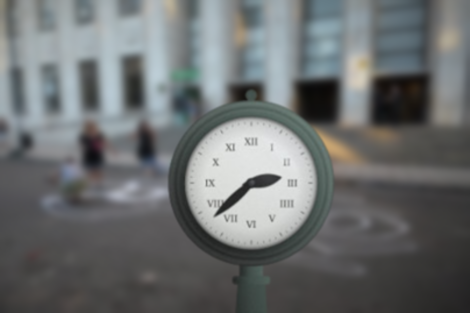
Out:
h=2 m=38
